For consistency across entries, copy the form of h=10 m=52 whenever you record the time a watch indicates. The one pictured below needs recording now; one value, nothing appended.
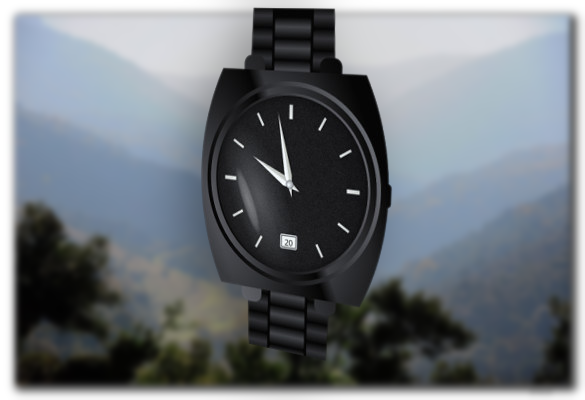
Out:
h=9 m=58
